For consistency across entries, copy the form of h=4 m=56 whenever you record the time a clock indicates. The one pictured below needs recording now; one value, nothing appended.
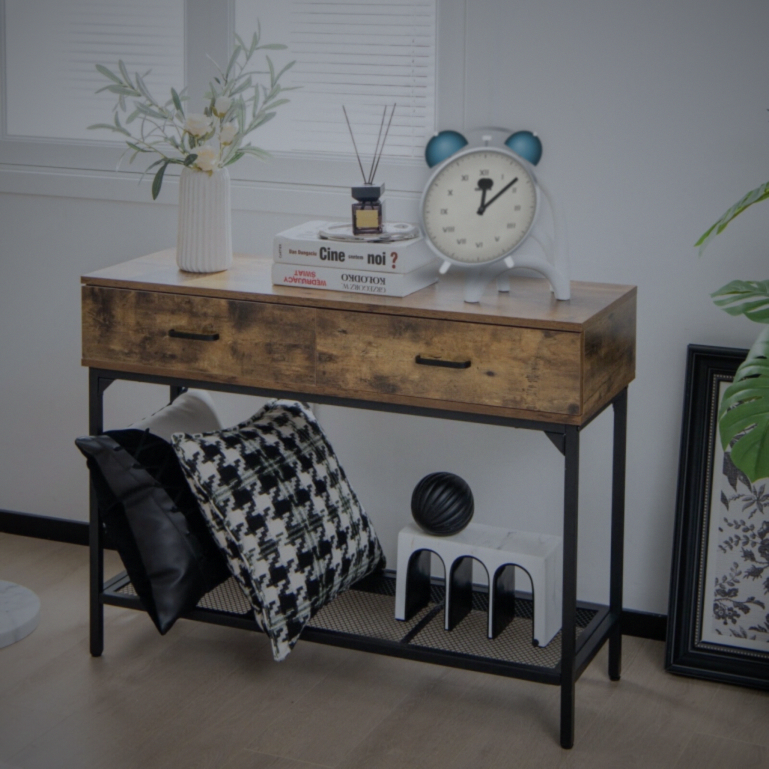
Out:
h=12 m=8
